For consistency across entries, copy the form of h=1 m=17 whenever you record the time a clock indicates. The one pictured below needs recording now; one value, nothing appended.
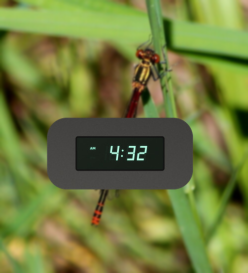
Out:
h=4 m=32
